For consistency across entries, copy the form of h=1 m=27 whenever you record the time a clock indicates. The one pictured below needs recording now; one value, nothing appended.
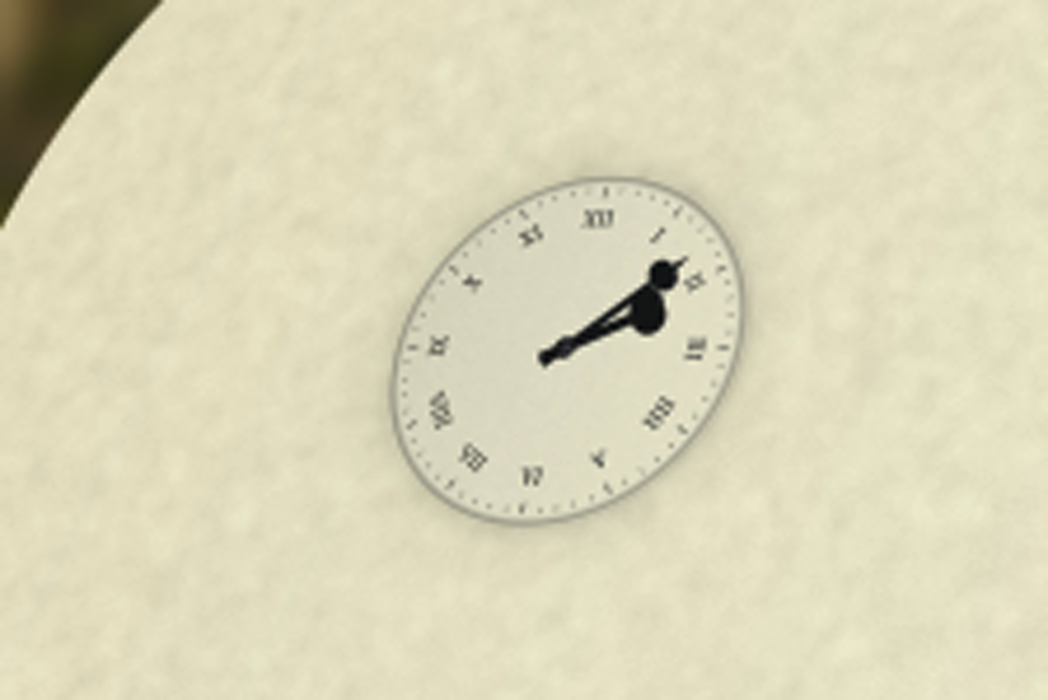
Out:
h=2 m=8
